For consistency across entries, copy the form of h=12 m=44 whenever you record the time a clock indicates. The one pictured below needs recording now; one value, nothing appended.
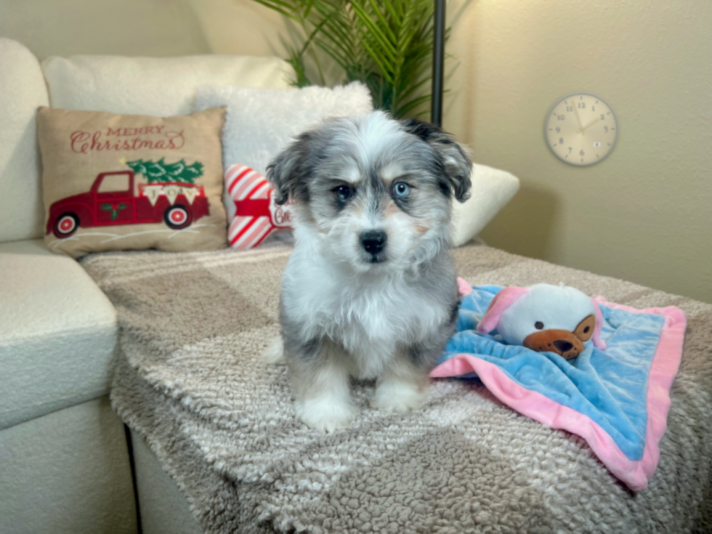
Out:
h=1 m=57
